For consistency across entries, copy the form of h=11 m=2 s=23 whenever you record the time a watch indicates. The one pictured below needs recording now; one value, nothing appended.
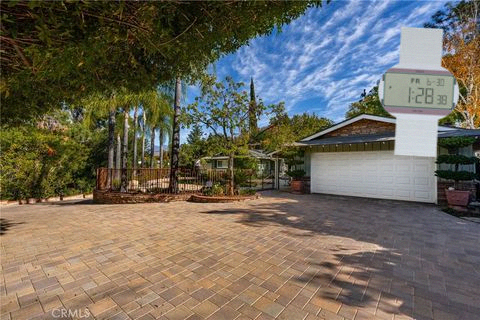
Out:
h=1 m=28 s=38
